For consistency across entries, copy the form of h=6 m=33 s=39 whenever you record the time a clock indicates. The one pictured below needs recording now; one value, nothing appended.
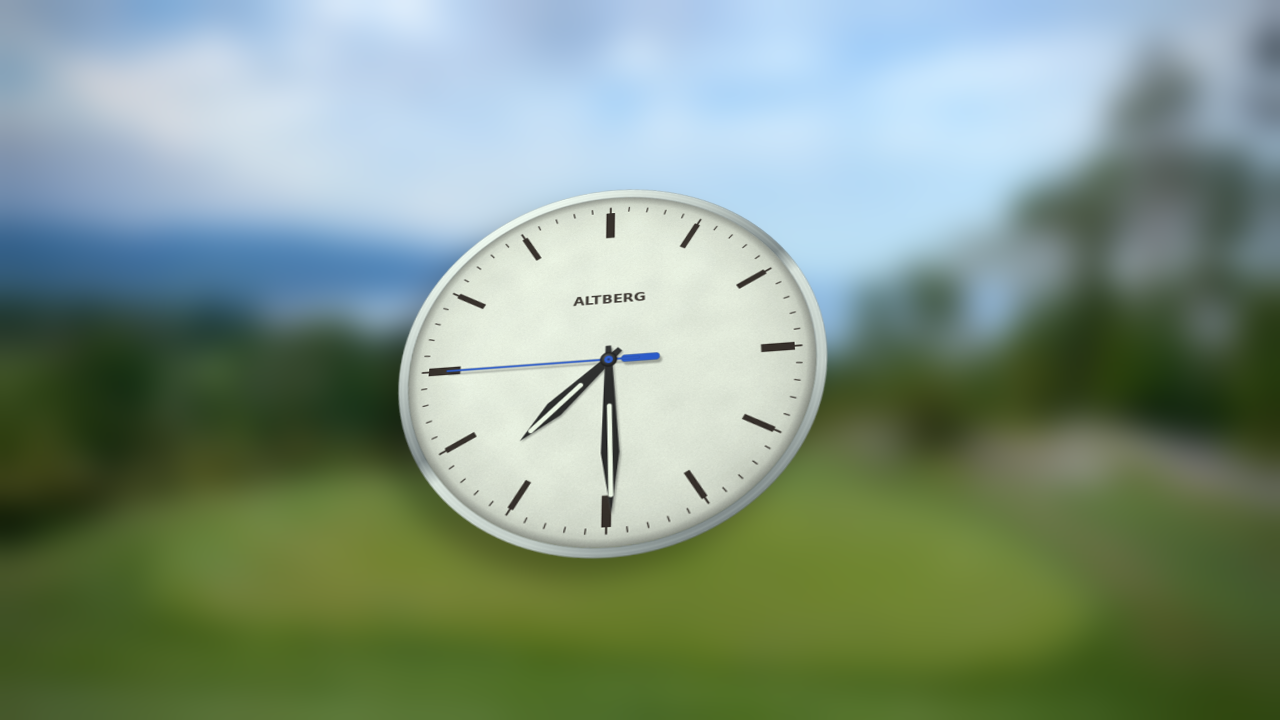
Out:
h=7 m=29 s=45
